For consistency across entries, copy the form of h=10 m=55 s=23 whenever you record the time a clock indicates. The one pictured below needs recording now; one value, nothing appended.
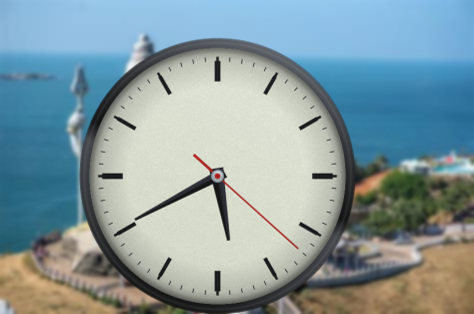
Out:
h=5 m=40 s=22
